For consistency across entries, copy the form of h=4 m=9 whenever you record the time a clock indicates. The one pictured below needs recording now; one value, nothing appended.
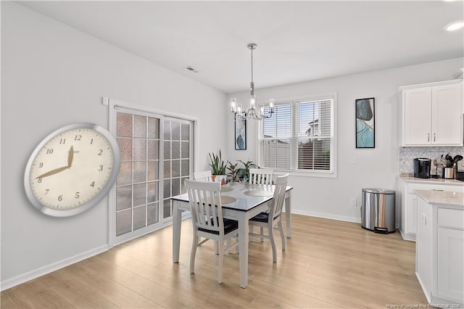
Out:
h=11 m=41
